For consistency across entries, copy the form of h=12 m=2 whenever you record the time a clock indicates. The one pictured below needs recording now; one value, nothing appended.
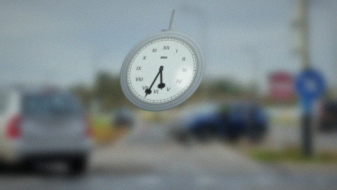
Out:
h=5 m=33
